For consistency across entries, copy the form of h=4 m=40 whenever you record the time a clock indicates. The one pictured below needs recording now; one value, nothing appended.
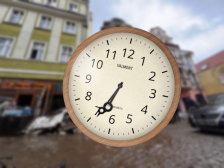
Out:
h=6 m=34
